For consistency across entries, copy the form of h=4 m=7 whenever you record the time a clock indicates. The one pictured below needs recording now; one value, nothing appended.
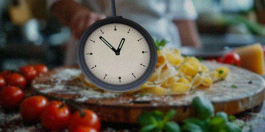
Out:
h=12 m=53
